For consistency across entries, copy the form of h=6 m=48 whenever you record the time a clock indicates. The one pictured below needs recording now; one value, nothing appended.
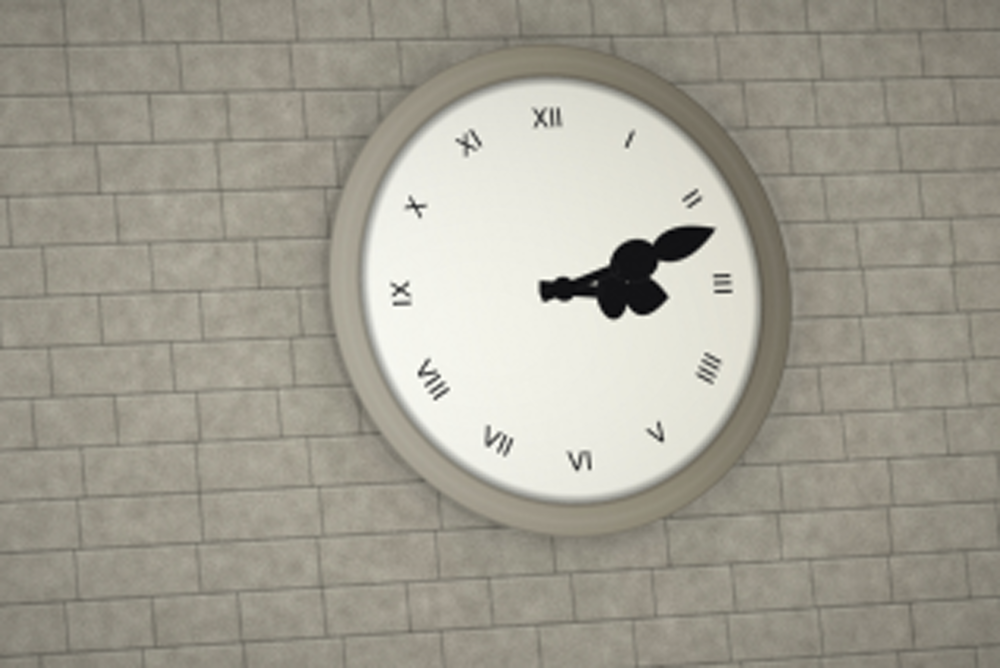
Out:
h=3 m=12
